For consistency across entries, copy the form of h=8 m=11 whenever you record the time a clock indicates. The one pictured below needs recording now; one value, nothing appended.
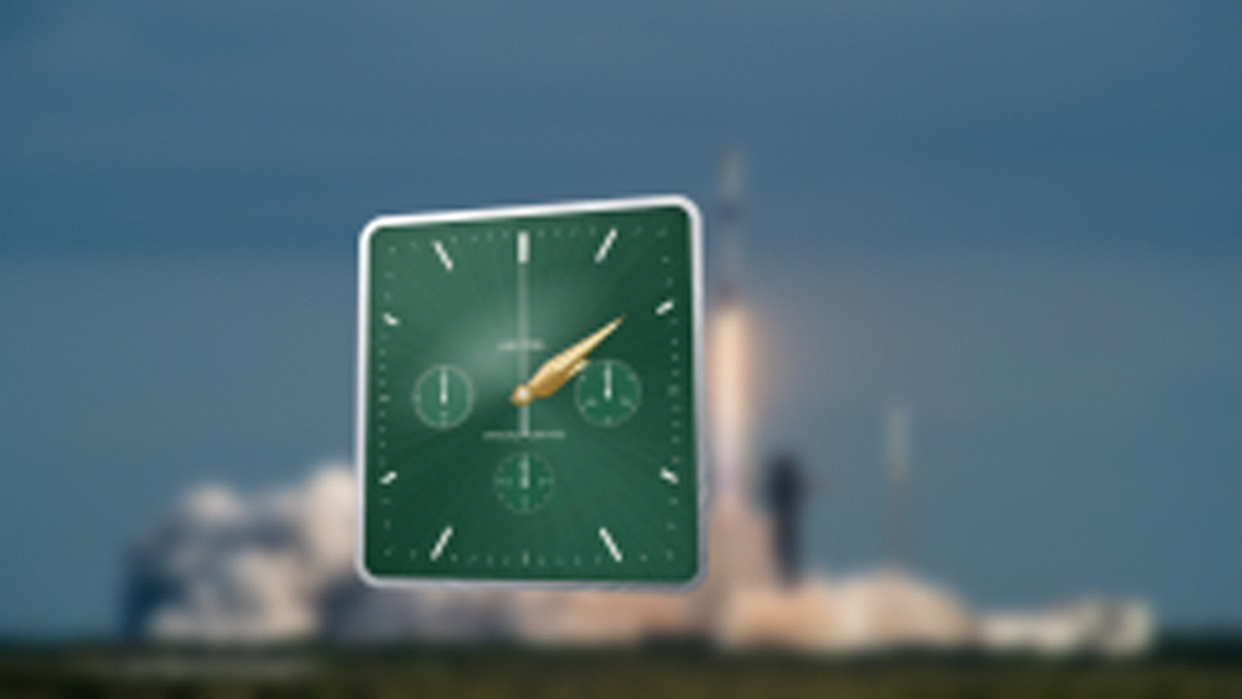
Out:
h=2 m=9
